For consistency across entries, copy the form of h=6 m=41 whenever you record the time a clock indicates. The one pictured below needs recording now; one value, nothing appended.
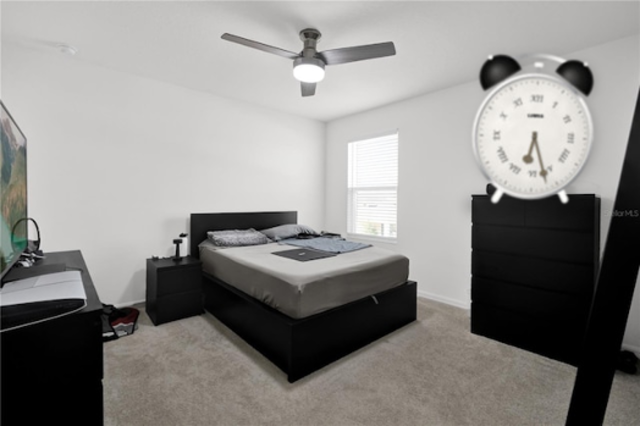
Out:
h=6 m=27
